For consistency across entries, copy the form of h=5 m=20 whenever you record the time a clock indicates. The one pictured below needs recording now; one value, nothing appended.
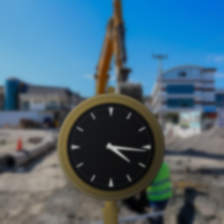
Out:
h=4 m=16
